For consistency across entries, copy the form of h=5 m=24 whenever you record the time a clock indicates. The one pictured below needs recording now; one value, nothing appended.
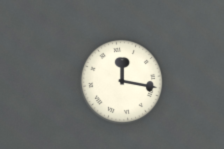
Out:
h=12 m=18
